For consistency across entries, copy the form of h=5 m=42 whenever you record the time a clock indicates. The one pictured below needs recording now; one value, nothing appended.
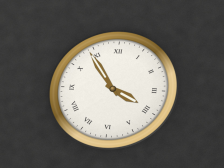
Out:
h=3 m=54
